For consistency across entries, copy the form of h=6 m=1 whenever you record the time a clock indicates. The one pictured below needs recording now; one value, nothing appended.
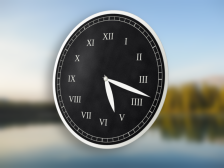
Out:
h=5 m=18
